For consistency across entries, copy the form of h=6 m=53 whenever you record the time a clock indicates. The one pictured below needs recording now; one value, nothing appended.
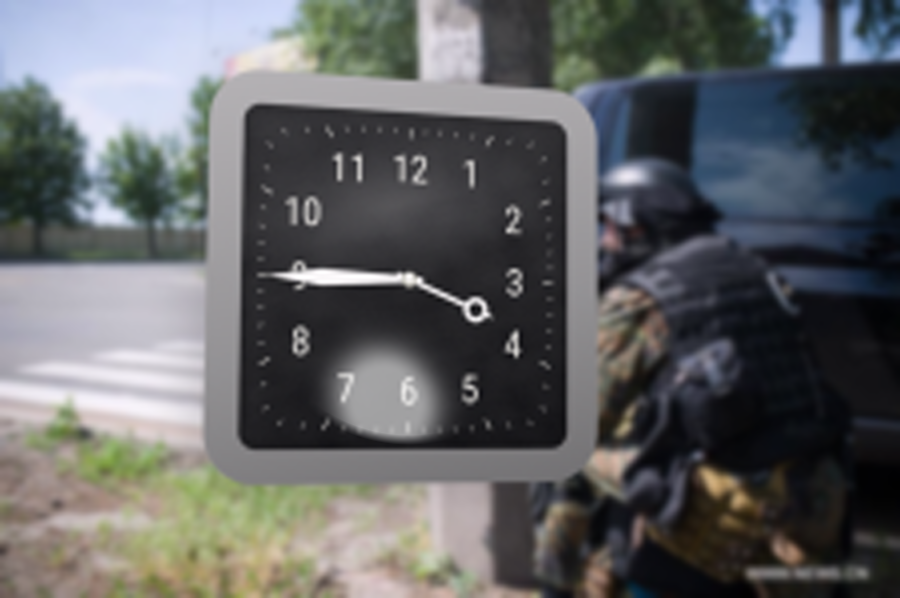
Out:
h=3 m=45
